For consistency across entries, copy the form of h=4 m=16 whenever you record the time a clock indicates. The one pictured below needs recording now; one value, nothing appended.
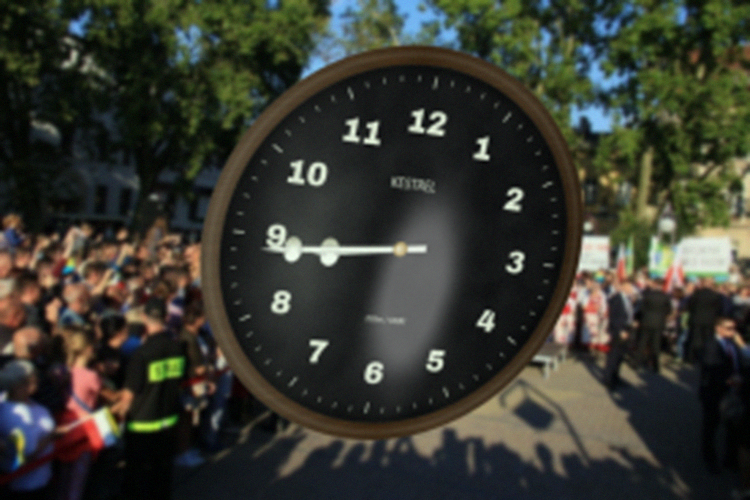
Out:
h=8 m=44
